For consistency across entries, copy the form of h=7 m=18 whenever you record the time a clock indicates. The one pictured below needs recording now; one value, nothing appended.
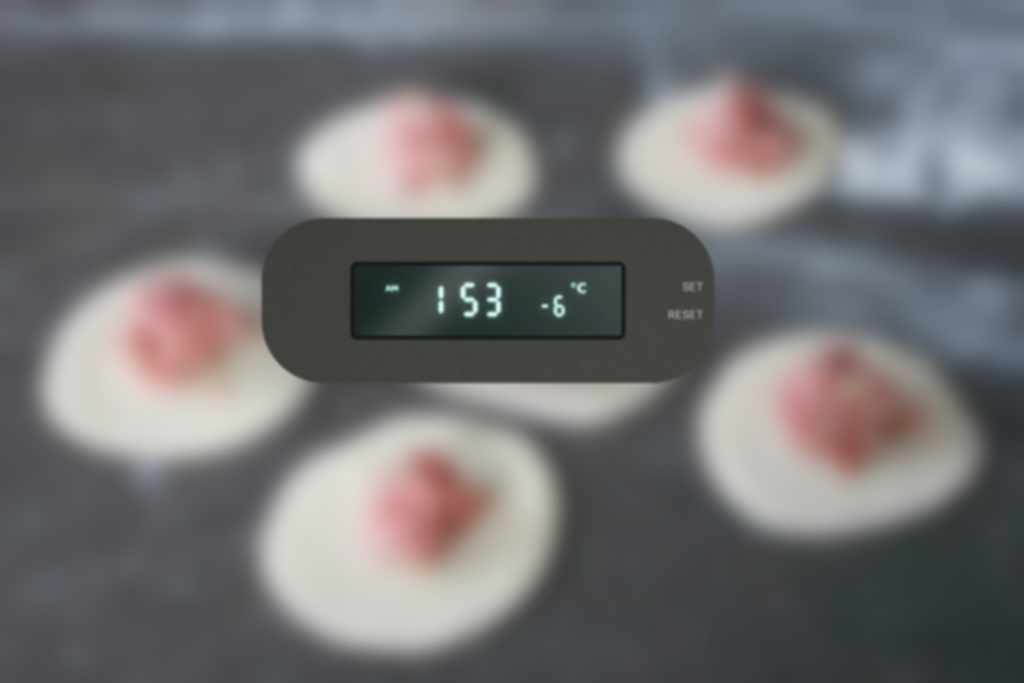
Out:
h=1 m=53
